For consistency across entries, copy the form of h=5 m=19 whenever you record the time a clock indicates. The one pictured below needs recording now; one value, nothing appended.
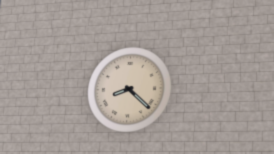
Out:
h=8 m=22
